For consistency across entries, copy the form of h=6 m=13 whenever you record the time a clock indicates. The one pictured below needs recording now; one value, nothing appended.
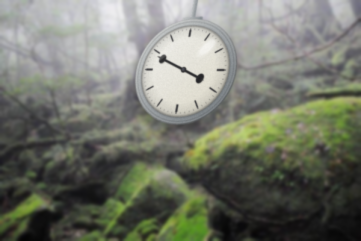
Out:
h=3 m=49
